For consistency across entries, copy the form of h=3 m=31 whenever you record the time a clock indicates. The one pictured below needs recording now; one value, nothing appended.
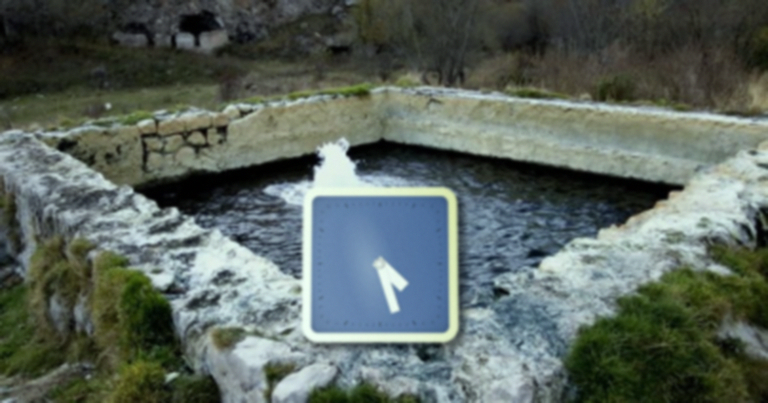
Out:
h=4 m=27
